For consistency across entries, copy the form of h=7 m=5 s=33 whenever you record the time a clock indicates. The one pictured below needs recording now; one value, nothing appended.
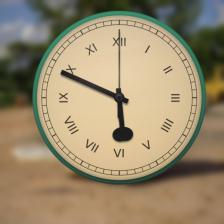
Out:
h=5 m=49 s=0
